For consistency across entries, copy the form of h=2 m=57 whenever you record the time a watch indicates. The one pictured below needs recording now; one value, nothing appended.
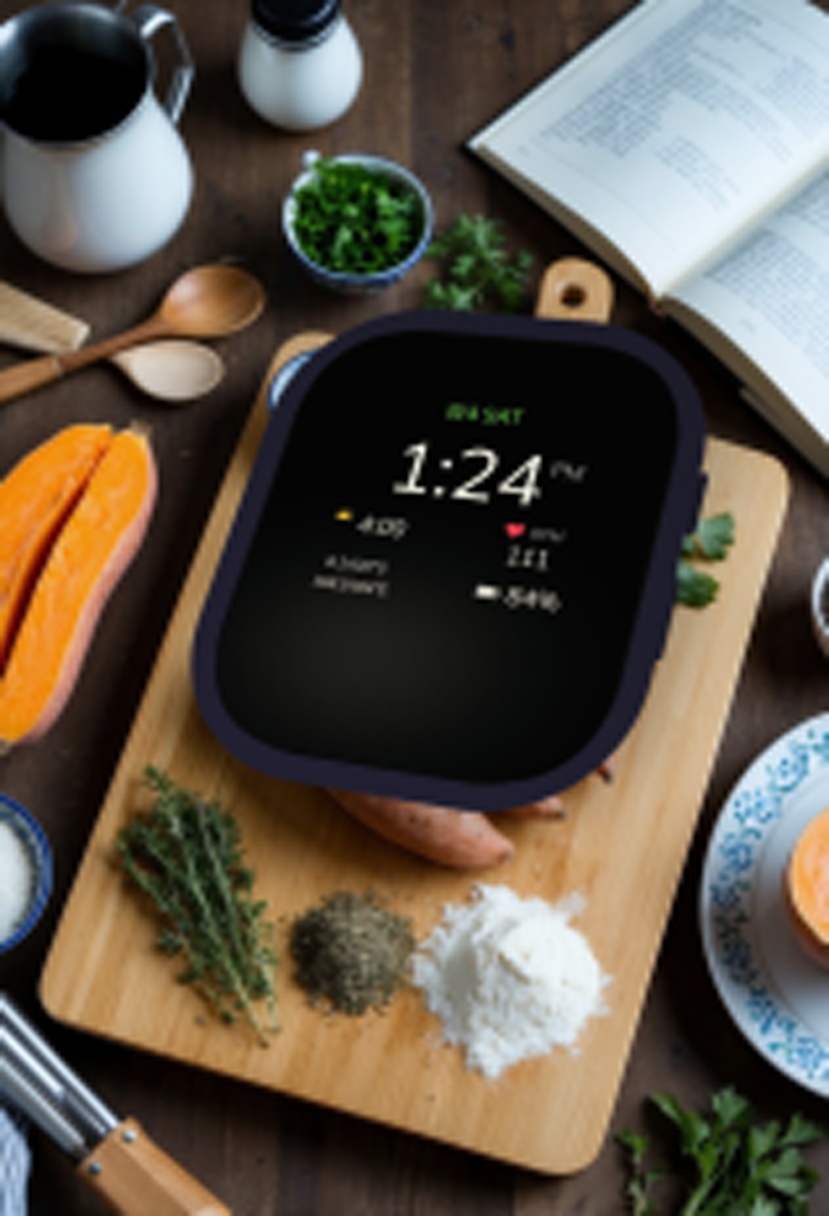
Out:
h=1 m=24
